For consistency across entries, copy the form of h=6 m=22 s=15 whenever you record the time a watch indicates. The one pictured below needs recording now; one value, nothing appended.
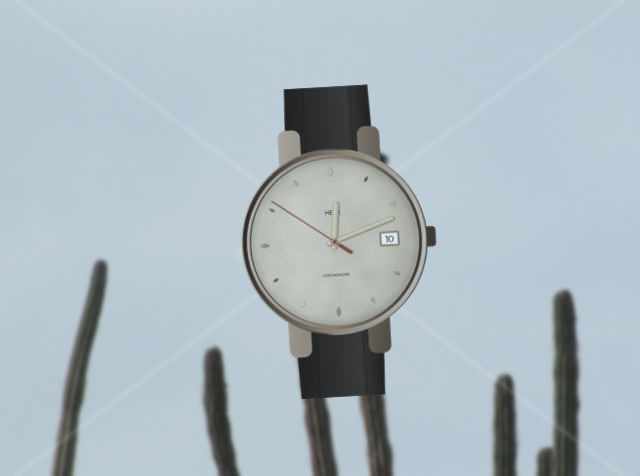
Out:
h=12 m=11 s=51
